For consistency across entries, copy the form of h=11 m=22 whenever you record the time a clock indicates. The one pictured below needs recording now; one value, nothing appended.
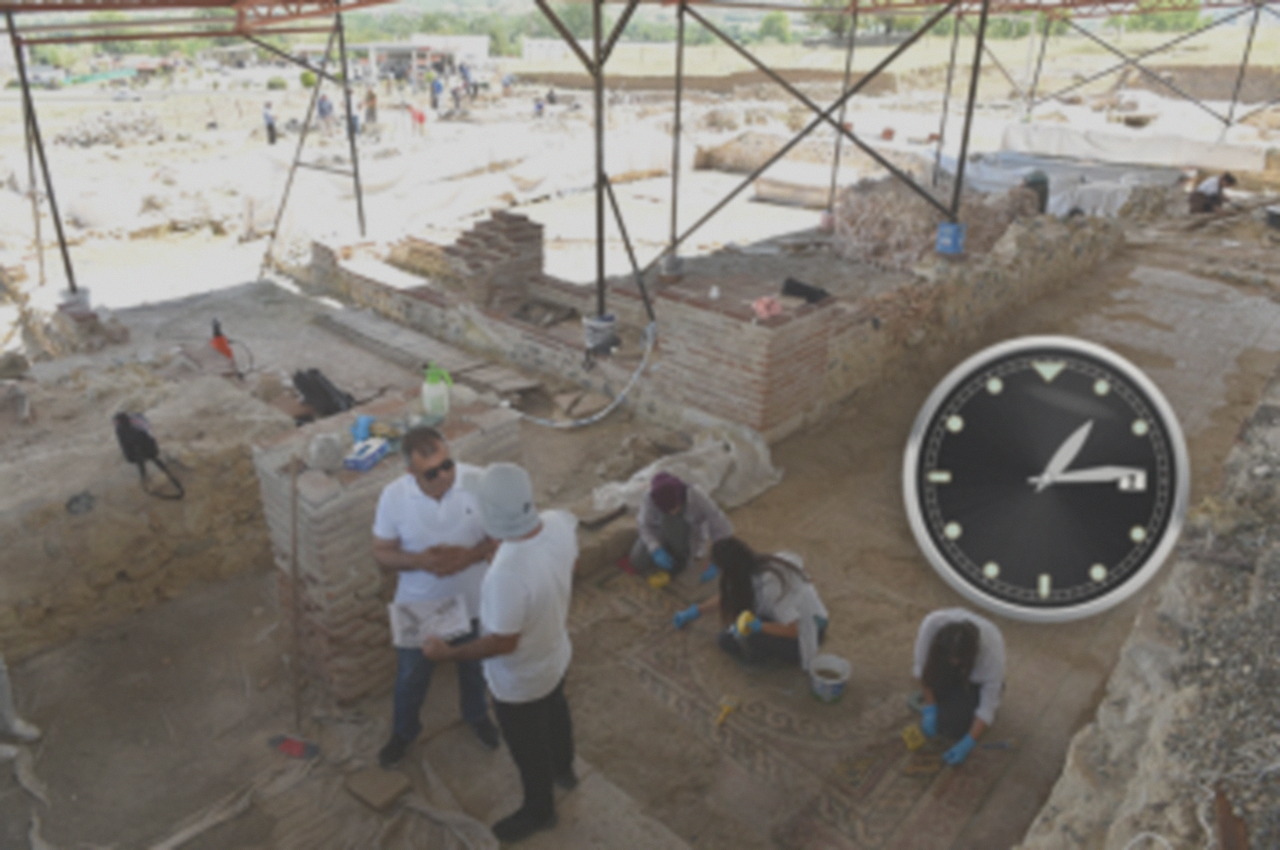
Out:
h=1 m=14
